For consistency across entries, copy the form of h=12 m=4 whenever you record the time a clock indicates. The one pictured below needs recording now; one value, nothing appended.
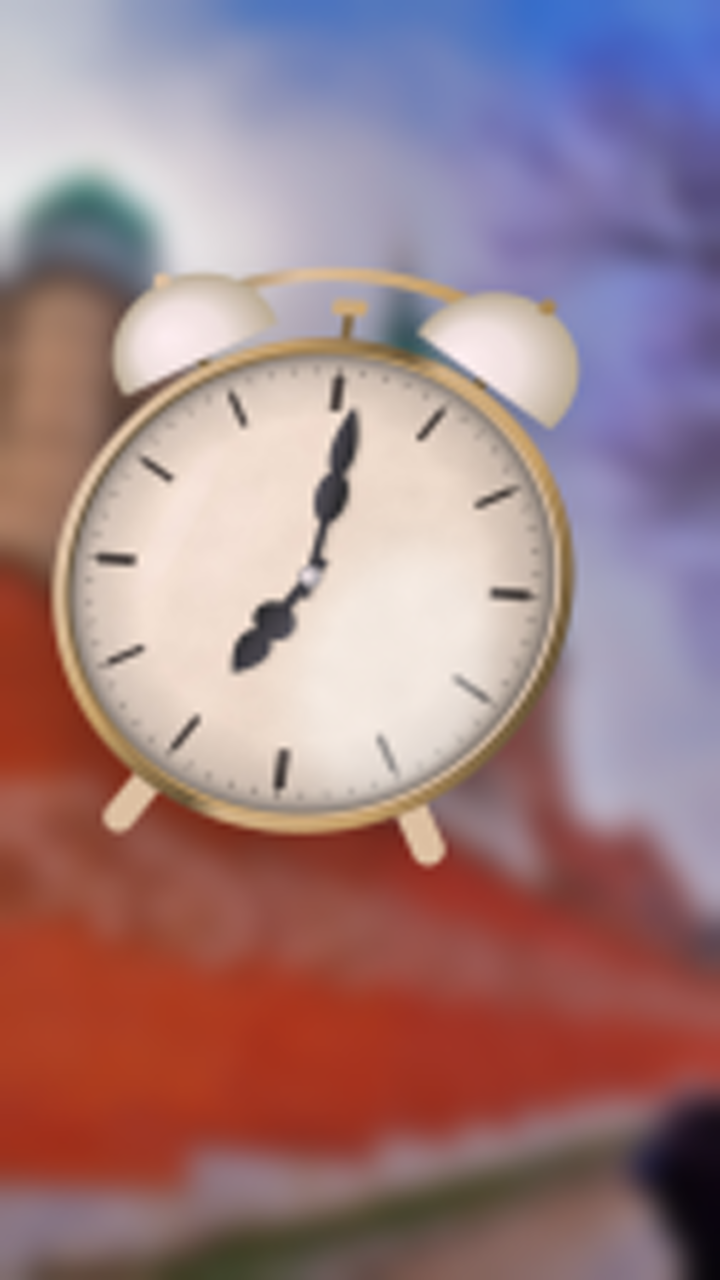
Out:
h=7 m=1
